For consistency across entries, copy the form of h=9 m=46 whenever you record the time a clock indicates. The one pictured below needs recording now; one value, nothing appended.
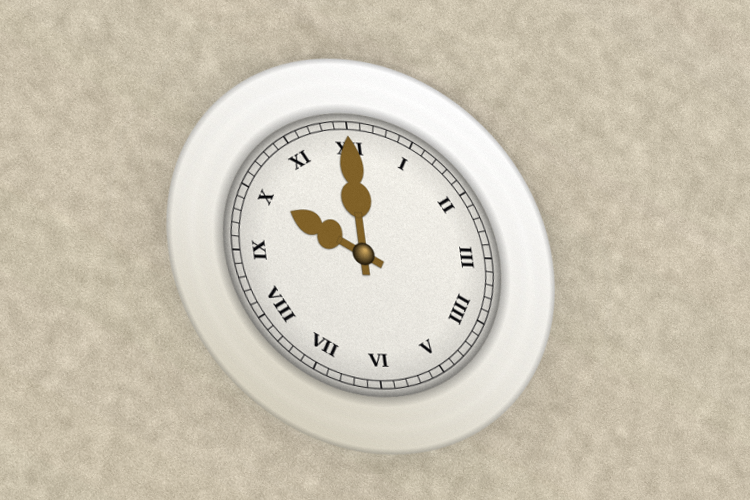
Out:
h=10 m=0
